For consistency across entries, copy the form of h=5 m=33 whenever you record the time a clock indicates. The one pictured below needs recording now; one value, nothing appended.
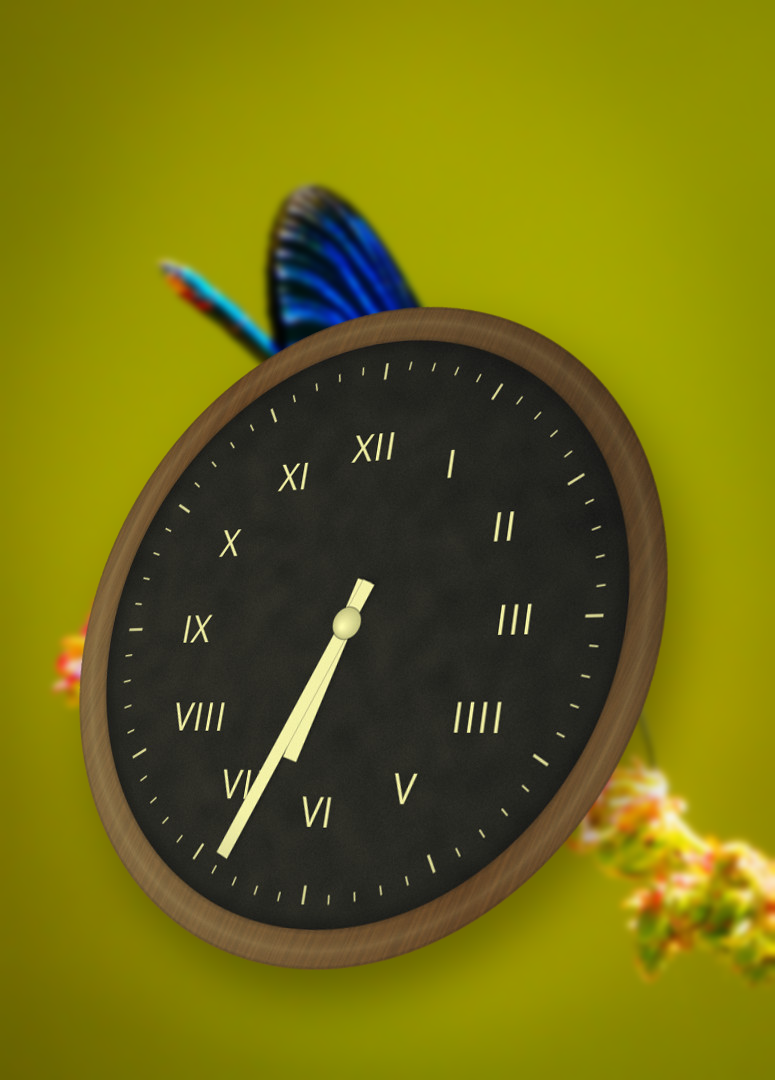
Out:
h=6 m=34
